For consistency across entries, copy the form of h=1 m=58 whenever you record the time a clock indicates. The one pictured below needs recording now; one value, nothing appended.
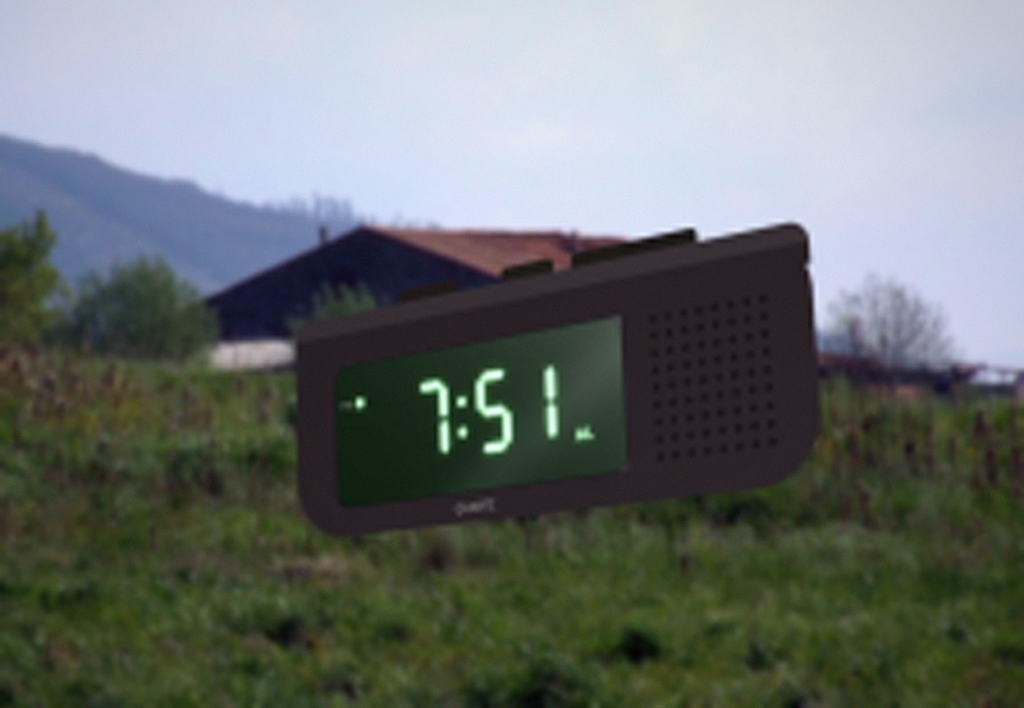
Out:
h=7 m=51
